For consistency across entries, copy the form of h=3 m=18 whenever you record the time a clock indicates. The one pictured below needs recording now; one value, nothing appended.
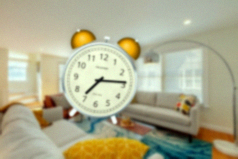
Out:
h=7 m=14
